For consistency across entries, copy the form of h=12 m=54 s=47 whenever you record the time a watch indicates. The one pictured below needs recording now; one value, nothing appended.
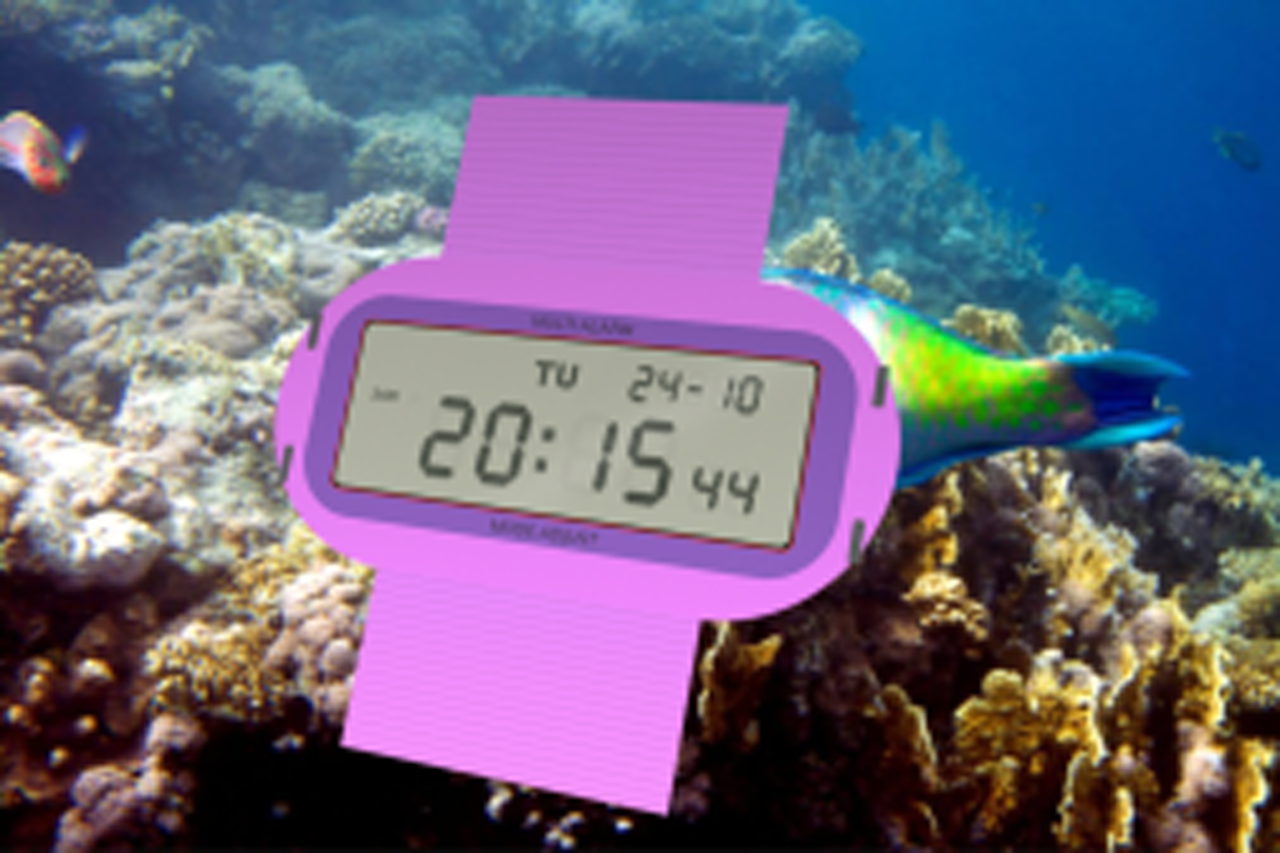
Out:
h=20 m=15 s=44
